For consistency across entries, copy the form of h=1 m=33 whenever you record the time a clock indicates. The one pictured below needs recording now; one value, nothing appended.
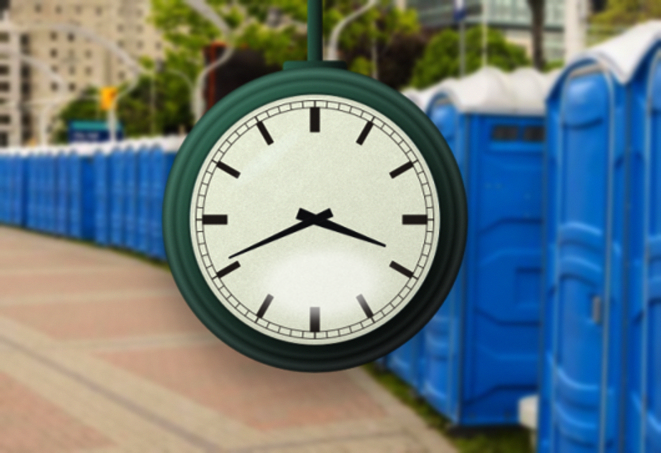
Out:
h=3 m=41
